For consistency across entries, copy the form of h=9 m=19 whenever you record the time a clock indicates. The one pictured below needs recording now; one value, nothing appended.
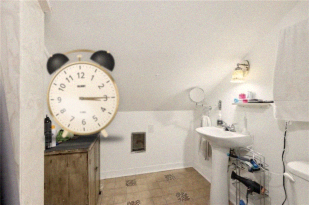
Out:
h=3 m=15
